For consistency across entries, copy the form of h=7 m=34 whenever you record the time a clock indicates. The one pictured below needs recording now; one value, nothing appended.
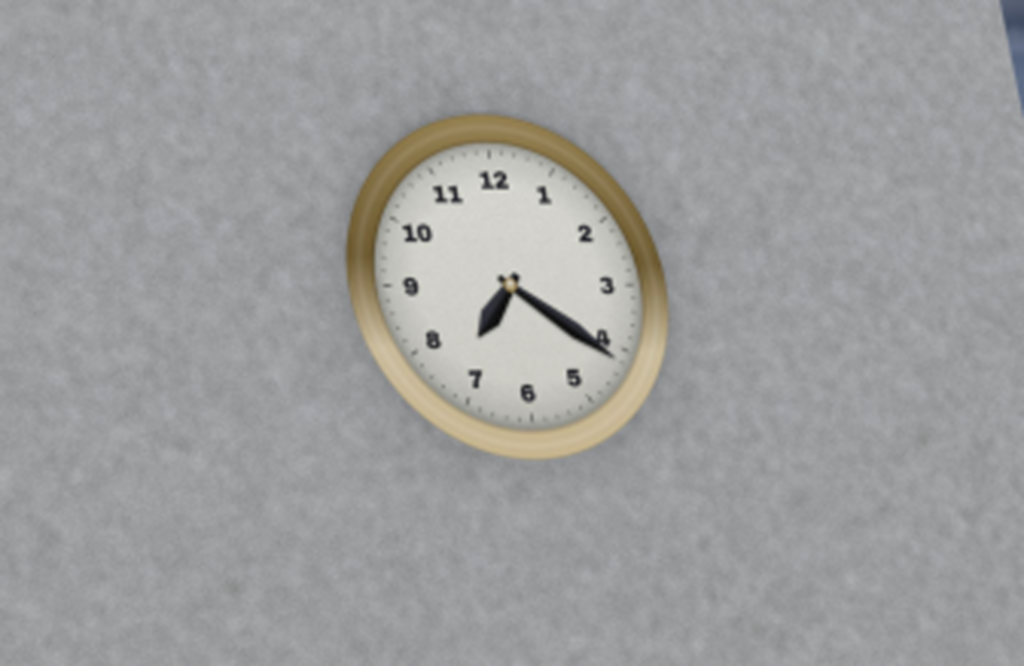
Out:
h=7 m=21
